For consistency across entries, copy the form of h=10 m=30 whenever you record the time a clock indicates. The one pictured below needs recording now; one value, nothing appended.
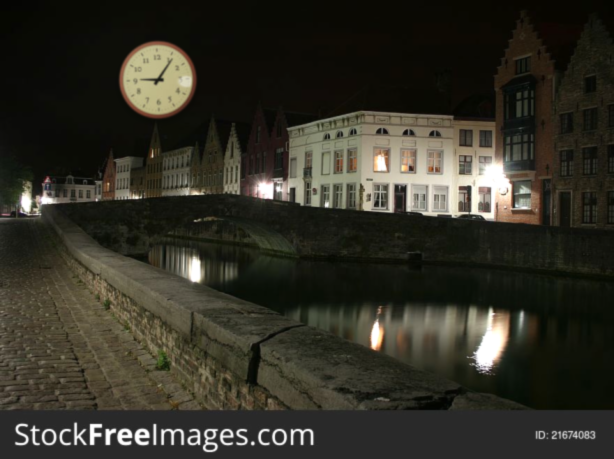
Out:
h=9 m=6
